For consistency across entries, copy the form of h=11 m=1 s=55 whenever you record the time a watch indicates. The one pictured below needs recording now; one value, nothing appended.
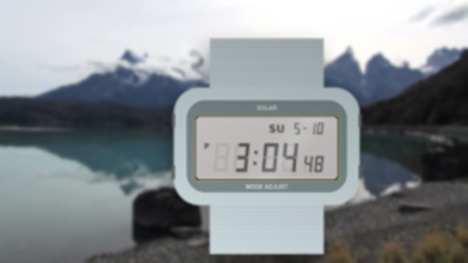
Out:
h=3 m=4 s=48
